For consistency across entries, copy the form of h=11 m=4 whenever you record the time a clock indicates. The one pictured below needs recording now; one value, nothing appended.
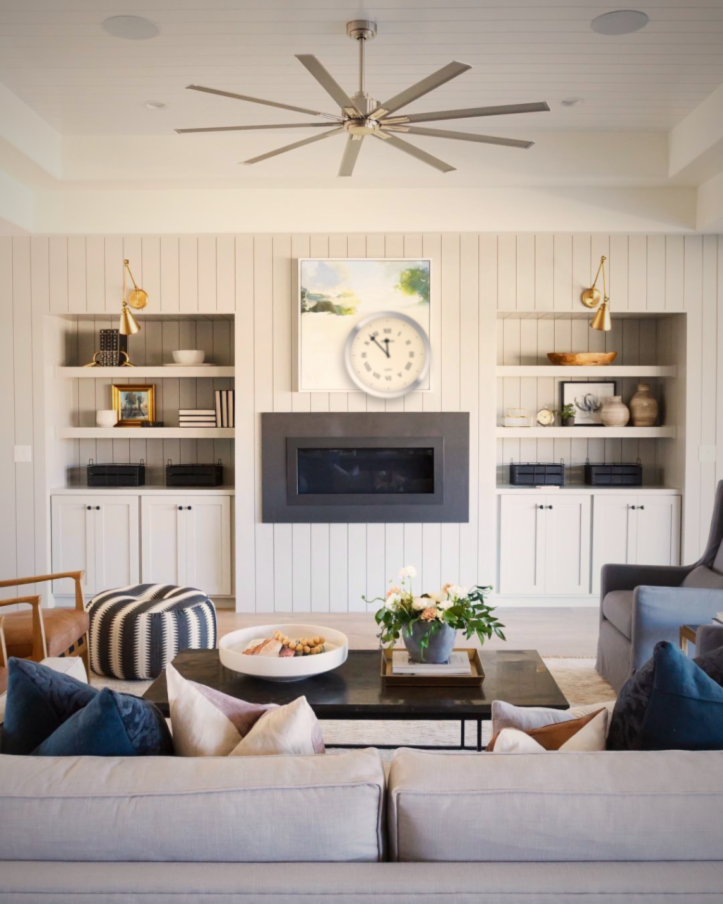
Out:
h=11 m=53
